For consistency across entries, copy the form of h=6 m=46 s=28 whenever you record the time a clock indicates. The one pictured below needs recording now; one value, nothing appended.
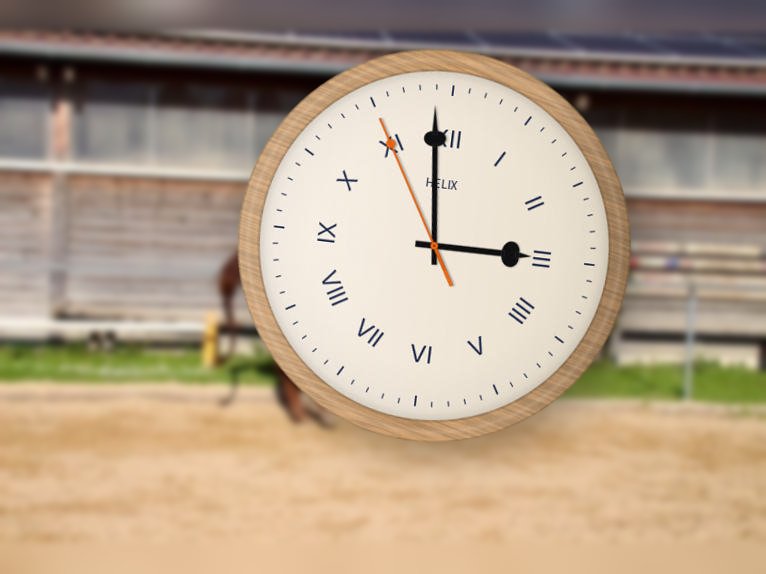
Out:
h=2 m=58 s=55
